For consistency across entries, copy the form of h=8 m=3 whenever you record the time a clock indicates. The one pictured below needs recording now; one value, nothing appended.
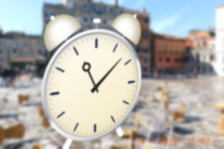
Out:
h=11 m=8
